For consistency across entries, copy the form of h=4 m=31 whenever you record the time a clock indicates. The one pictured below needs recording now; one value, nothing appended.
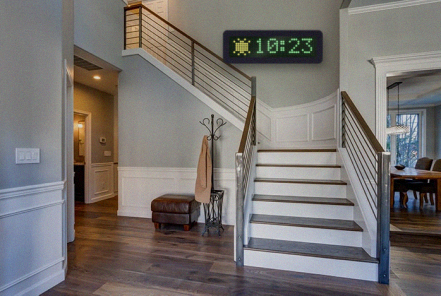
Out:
h=10 m=23
